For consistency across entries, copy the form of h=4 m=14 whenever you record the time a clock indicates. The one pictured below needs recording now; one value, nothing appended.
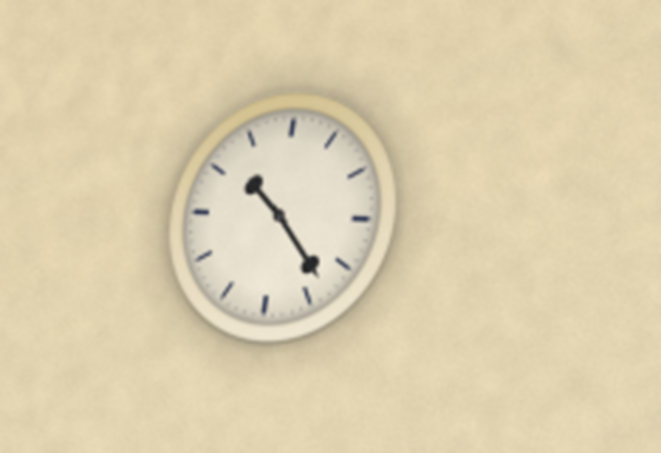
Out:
h=10 m=23
